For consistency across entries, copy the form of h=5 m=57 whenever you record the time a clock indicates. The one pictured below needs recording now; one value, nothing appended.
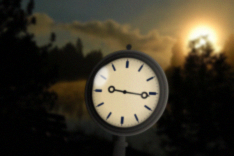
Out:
h=9 m=16
